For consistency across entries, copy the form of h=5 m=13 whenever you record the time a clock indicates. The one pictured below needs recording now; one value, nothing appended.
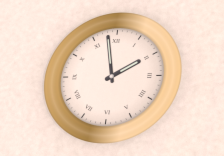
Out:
h=1 m=58
